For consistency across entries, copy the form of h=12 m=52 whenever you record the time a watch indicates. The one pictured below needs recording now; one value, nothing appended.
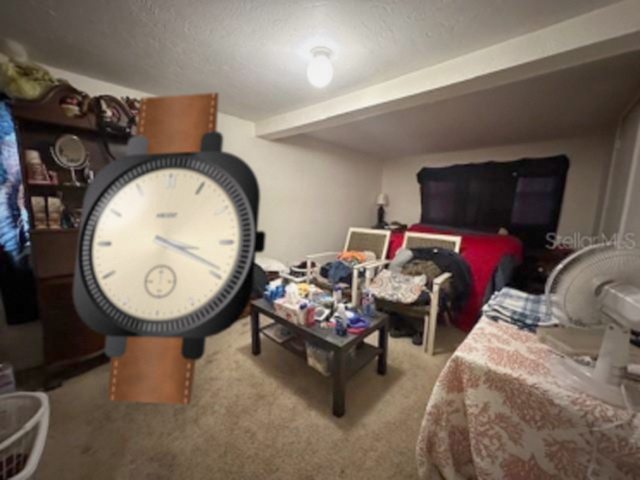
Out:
h=3 m=19
